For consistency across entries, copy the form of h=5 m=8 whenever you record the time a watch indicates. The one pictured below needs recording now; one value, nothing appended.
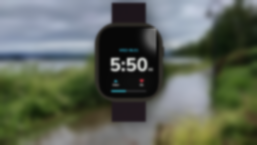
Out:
h=5 m=50
